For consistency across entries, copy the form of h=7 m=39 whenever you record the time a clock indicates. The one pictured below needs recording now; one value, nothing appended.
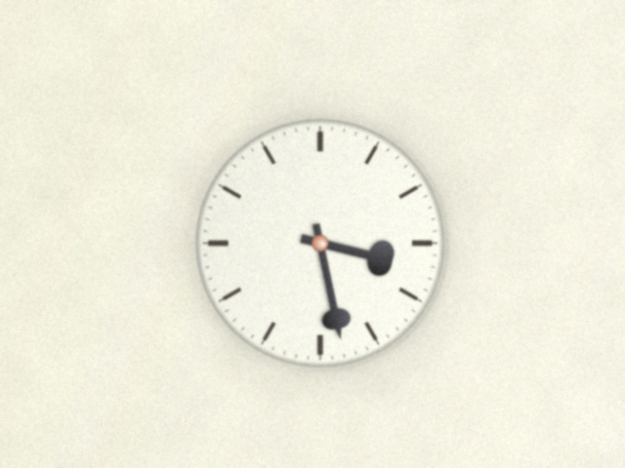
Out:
h=3 m=28
